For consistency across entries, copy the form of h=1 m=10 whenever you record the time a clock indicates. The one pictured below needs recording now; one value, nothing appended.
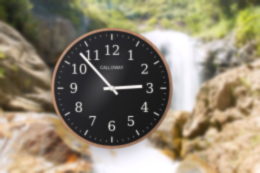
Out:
h=2 m=53
